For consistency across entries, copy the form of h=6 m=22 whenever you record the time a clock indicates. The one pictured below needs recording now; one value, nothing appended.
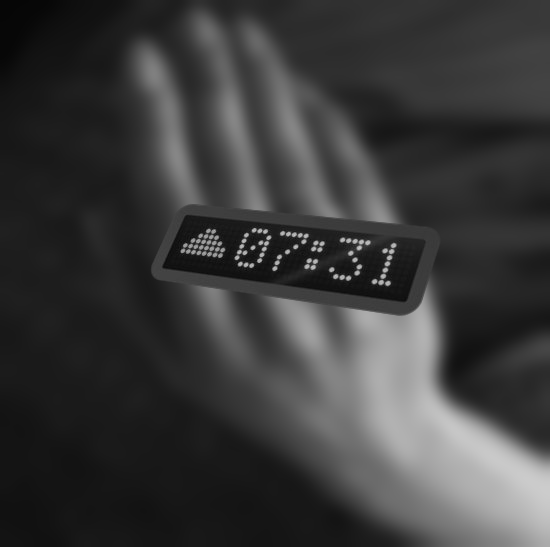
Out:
h=7 m=31
